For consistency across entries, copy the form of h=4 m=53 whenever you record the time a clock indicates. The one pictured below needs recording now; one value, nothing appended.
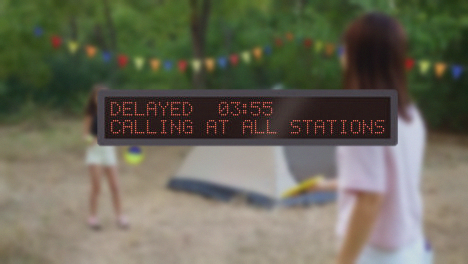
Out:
h=3 m=55
